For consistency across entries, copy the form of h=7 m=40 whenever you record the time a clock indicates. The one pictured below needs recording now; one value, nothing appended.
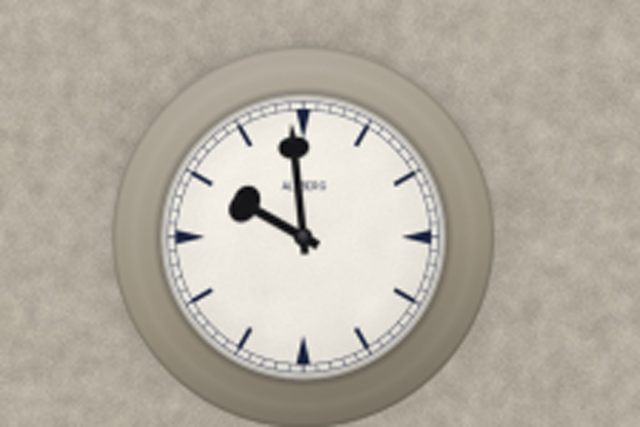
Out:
h=9 m=59
